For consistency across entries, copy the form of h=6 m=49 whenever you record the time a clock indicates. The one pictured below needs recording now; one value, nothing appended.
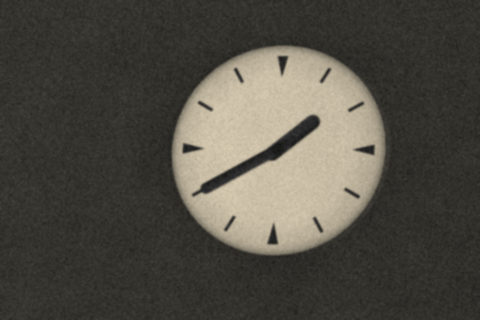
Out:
h=1 m=40
